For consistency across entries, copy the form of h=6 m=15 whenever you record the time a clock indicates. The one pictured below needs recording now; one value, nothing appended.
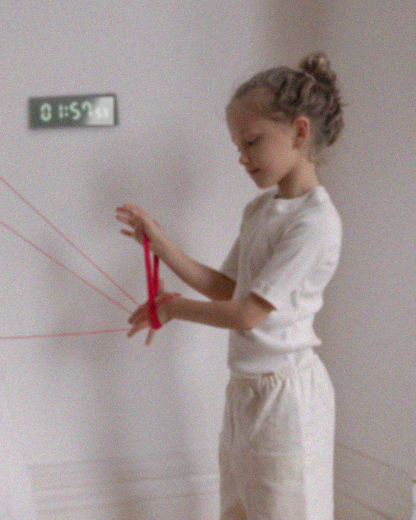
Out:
h=1 m=57
